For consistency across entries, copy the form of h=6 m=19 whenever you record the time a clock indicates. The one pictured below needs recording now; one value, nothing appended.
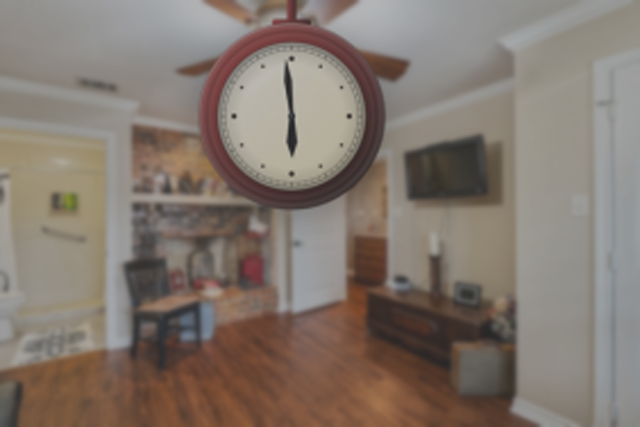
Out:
h=5 m=59
